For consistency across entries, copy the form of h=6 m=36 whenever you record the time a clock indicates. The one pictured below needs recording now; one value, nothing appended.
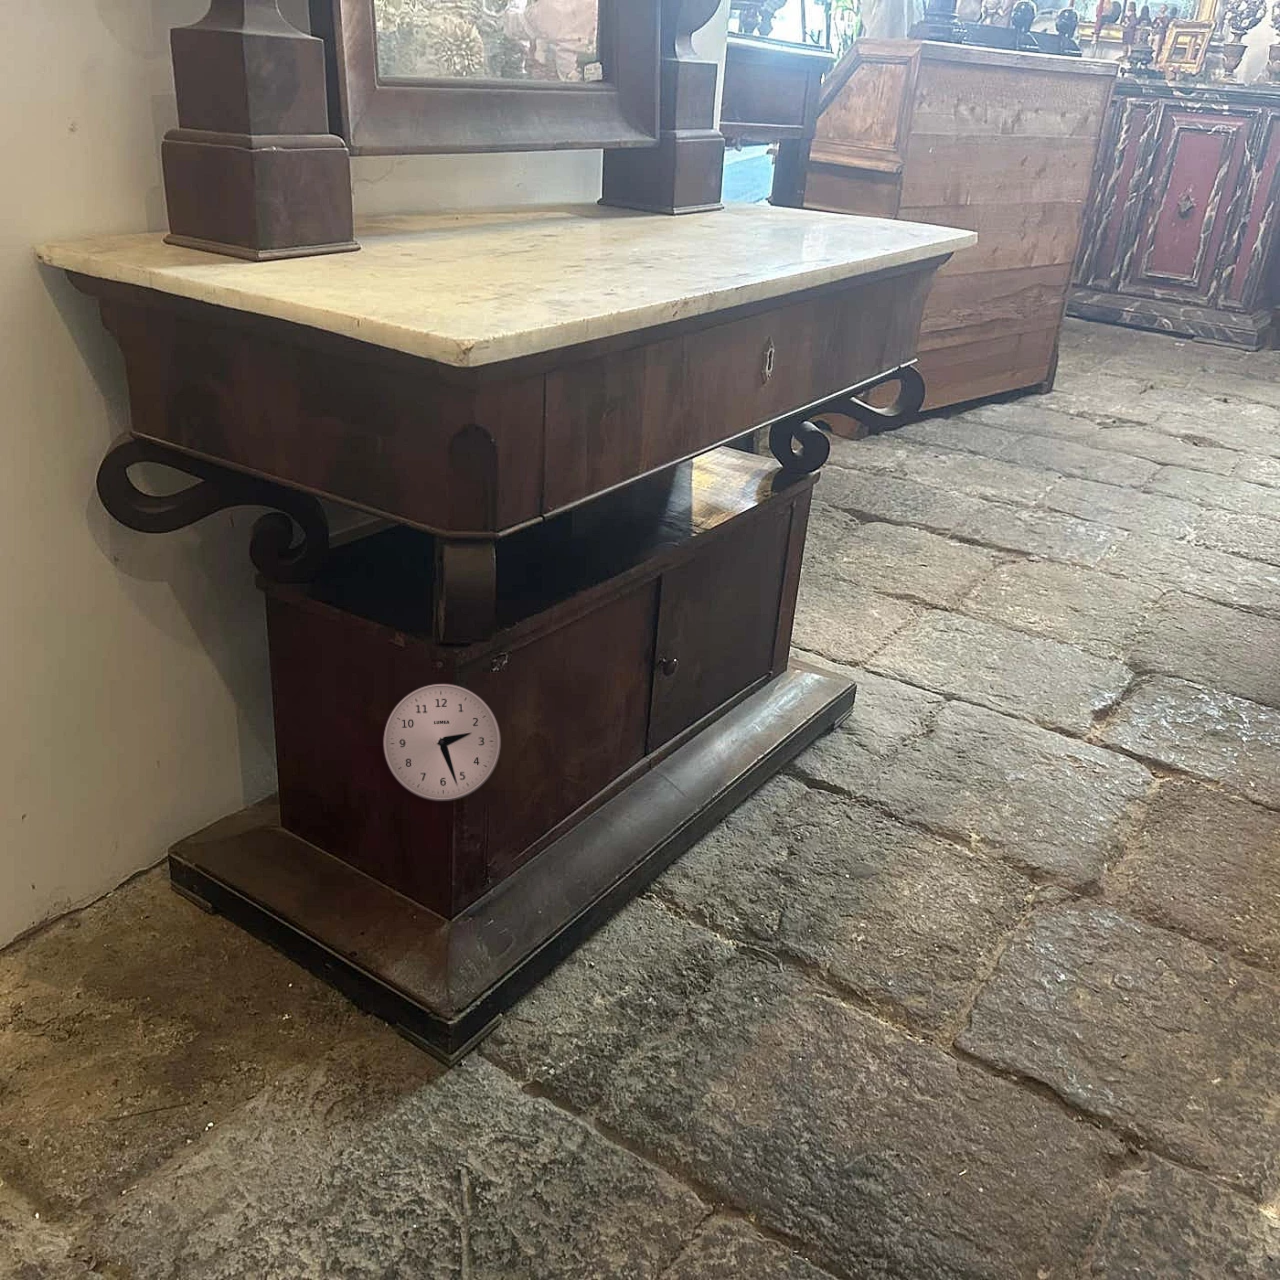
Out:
h=2 m=27
